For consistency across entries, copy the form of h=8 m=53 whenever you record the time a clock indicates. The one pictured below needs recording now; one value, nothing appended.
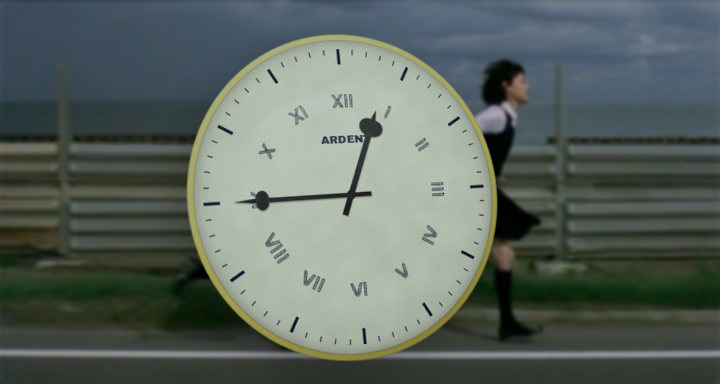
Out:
h=12 m=45
